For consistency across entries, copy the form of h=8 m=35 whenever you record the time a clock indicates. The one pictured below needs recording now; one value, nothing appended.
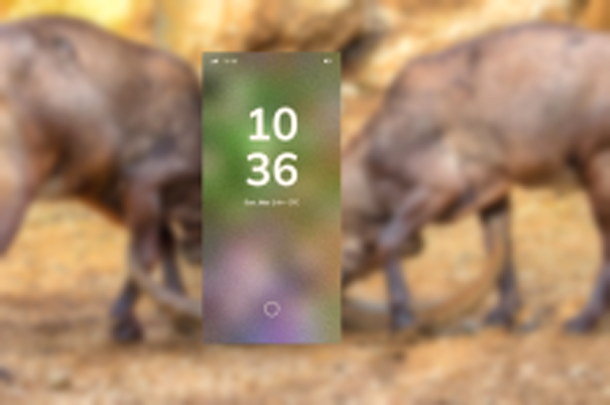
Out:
h=10 m=36
